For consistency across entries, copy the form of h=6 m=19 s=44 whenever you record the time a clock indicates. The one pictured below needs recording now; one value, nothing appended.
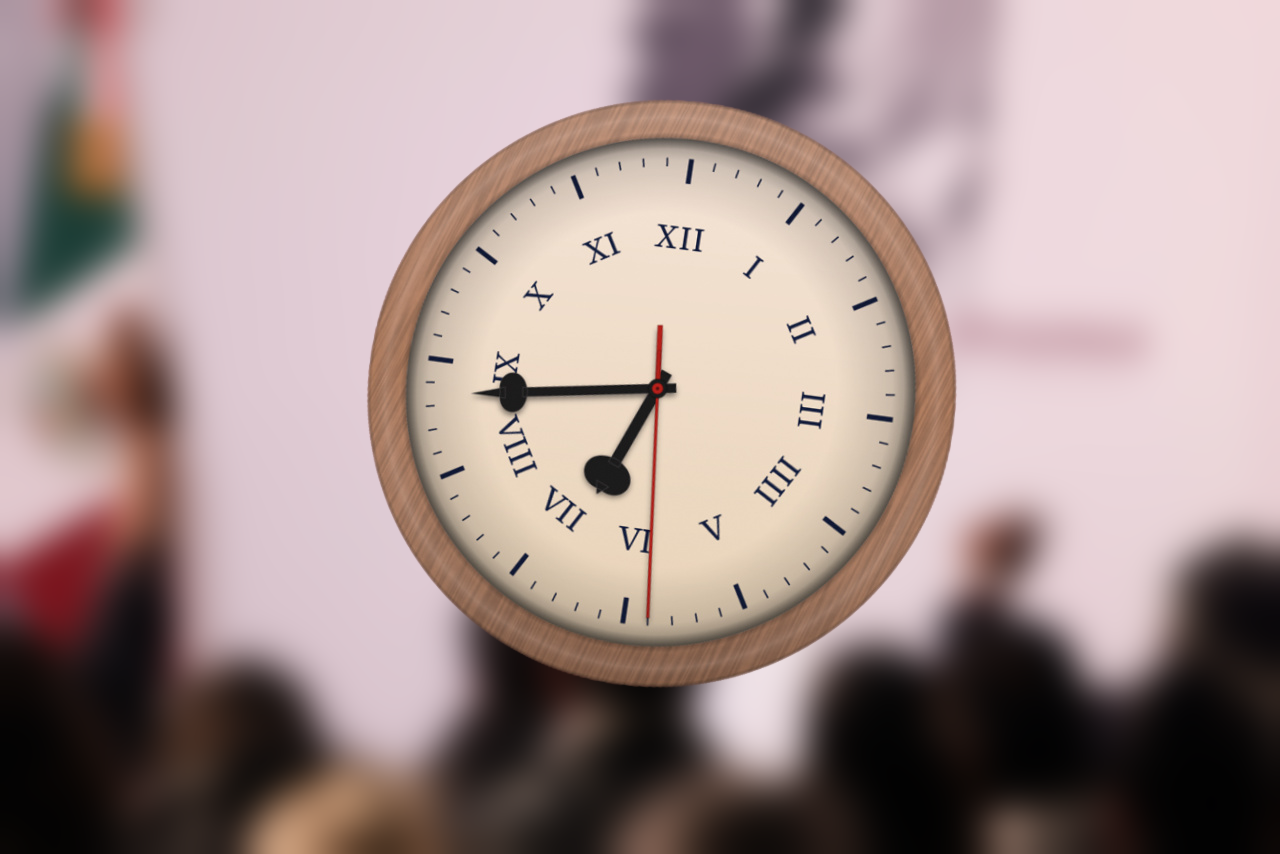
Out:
h=6 m=43 s=29
